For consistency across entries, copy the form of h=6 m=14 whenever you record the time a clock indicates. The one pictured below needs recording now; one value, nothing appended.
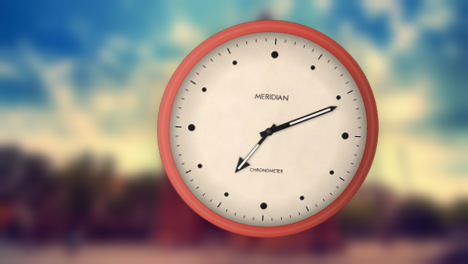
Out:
h=7 m=11
